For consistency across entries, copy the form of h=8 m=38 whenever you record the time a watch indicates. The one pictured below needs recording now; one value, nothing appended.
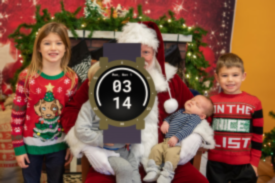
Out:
h=3 m=14
